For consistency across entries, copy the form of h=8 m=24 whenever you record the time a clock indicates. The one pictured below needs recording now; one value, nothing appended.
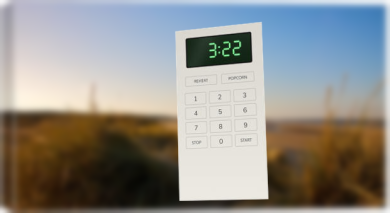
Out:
h=3 m=22
